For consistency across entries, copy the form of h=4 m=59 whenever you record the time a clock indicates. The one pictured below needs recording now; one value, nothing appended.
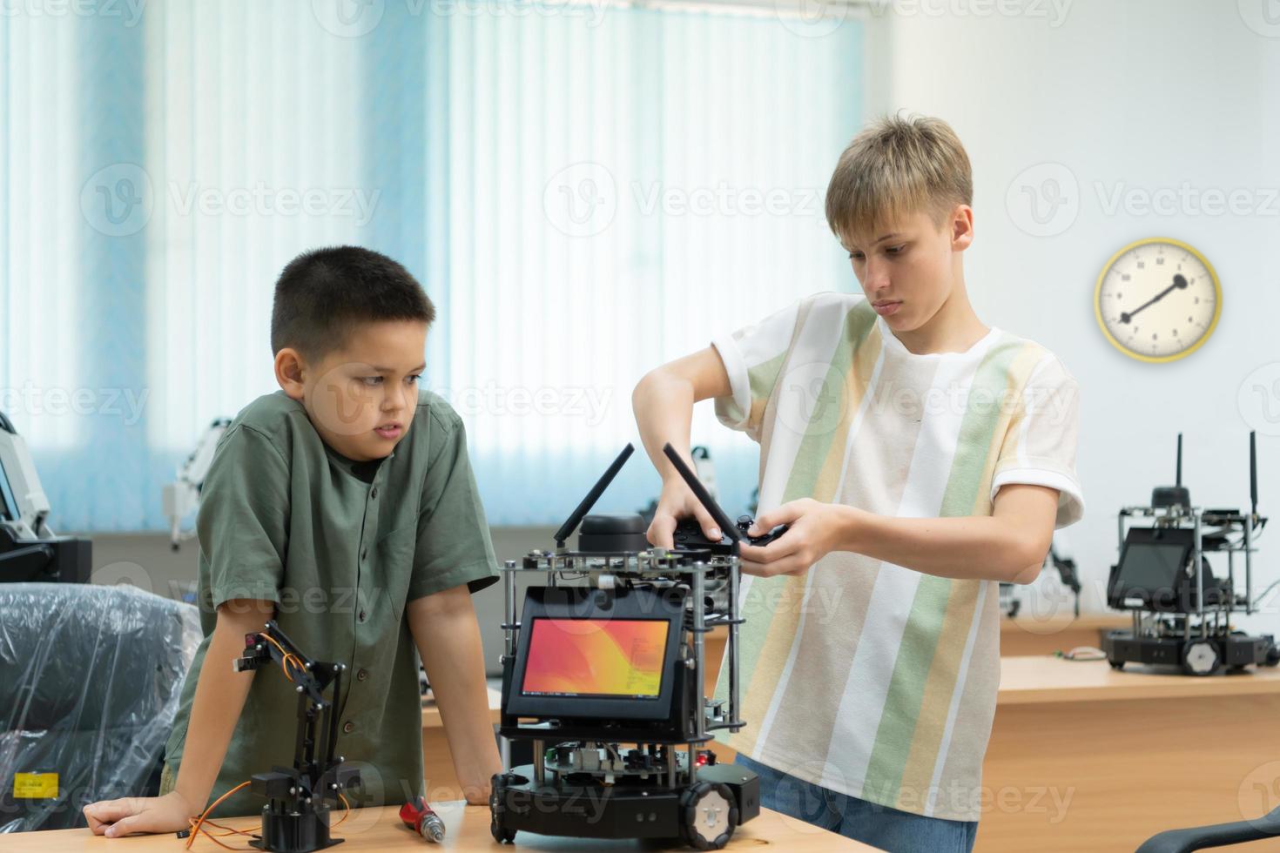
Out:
h=1 m=39
